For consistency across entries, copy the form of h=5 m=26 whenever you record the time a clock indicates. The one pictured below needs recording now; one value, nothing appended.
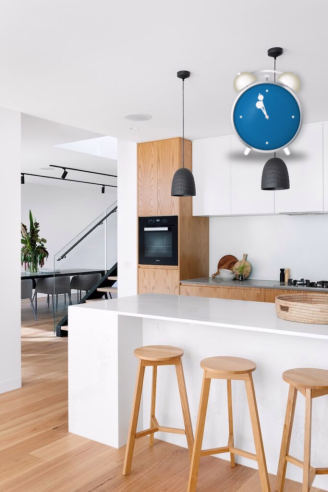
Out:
h=10 m=57
